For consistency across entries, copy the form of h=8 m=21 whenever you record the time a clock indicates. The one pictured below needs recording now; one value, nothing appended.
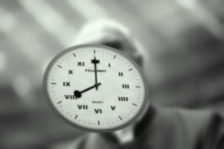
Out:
h=8 m=0
